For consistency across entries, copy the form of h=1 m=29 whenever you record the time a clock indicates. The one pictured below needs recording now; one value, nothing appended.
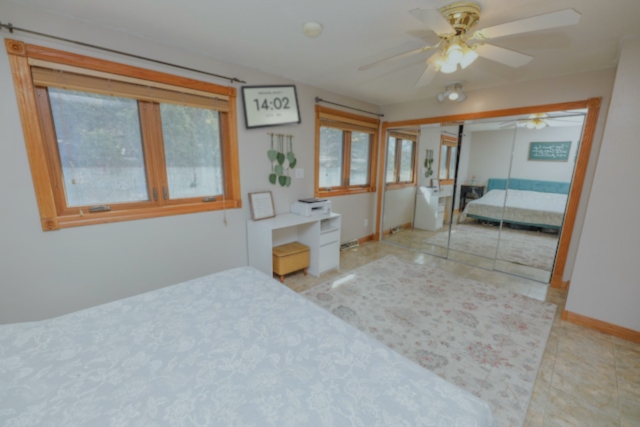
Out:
h=14 m=2
